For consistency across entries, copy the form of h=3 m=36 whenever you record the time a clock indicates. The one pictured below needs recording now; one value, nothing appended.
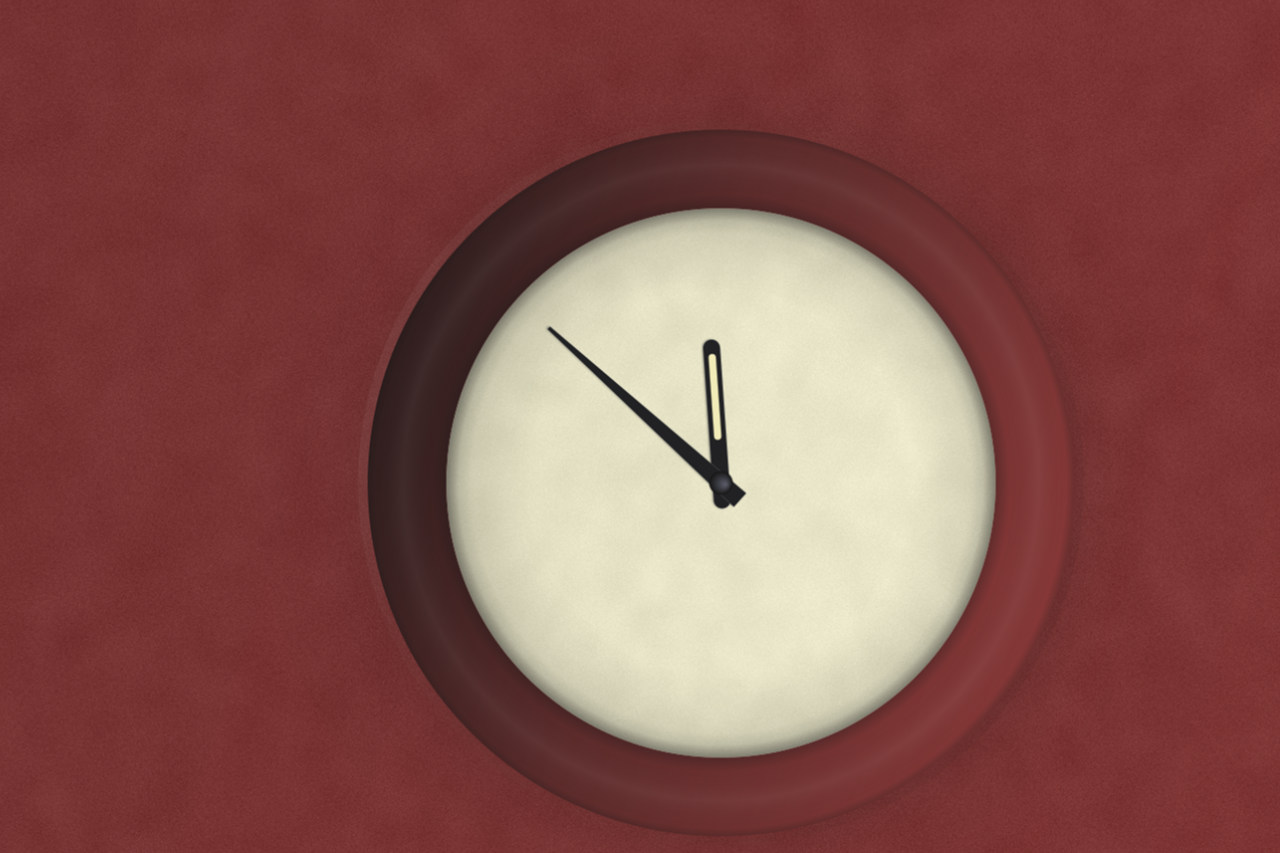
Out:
h=11 m=52
